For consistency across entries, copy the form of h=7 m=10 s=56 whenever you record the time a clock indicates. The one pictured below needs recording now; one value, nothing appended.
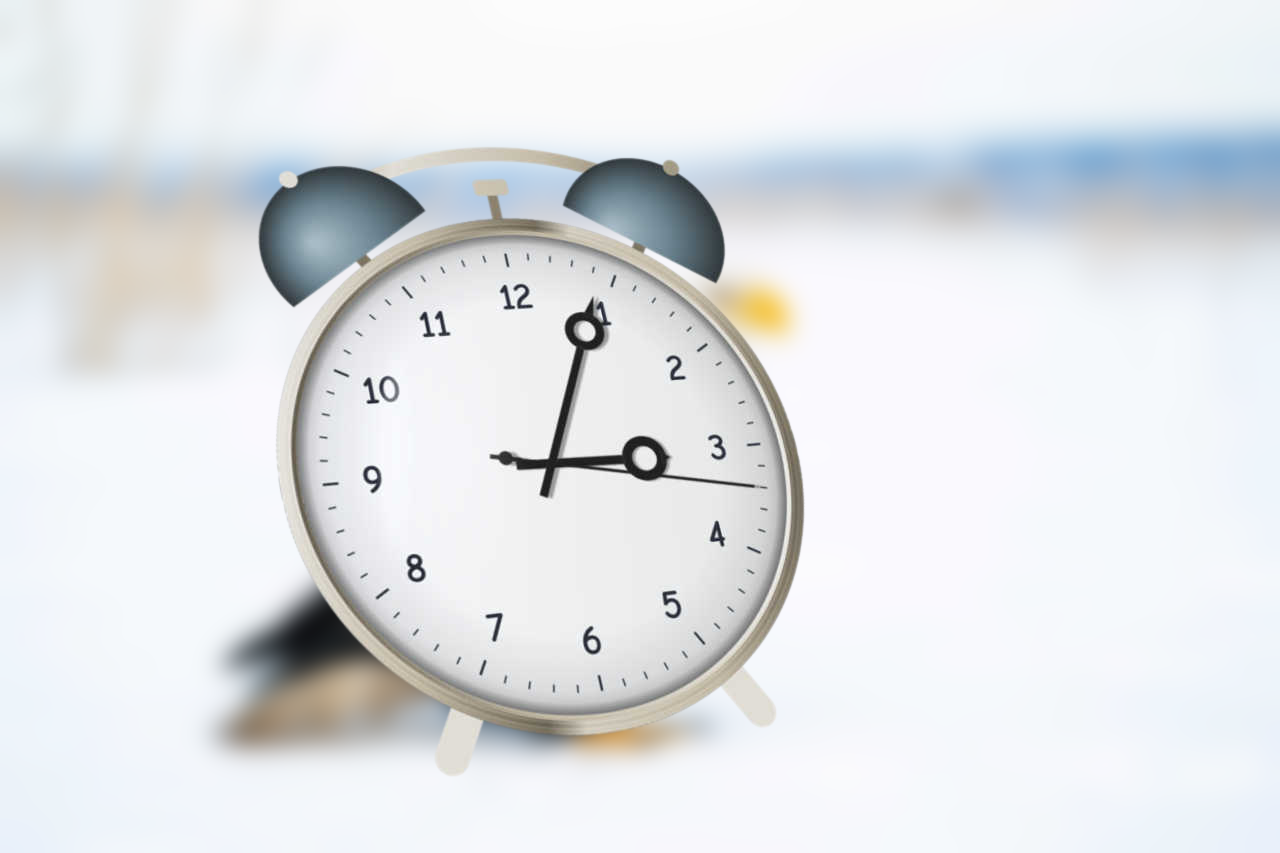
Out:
h=3 m=4 s=17
